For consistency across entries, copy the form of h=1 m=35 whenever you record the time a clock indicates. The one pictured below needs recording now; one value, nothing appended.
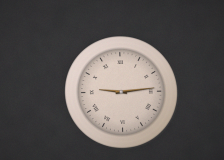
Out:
h=9 m=14
